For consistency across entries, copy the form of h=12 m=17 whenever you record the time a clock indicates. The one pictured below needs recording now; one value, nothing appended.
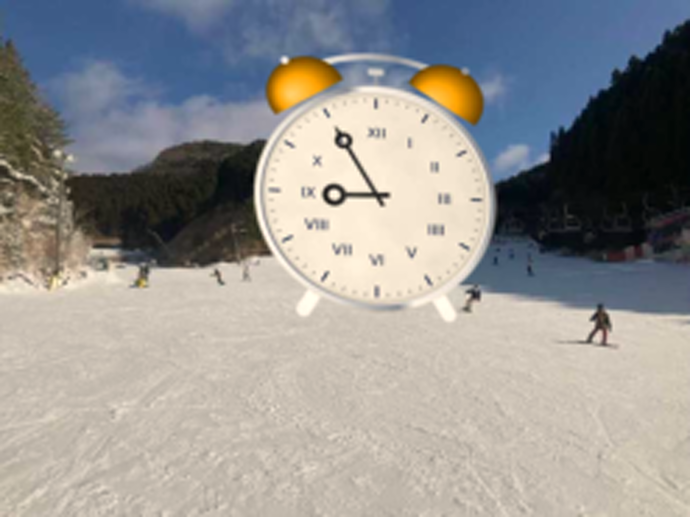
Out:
h=8 m=55
